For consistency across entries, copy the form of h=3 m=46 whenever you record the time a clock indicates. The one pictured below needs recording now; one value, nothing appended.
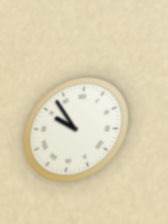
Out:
h=9 m=53
